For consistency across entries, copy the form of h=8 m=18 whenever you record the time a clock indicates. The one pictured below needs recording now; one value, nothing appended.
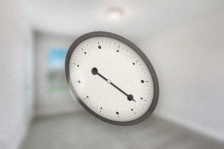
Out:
h=10 m=22
